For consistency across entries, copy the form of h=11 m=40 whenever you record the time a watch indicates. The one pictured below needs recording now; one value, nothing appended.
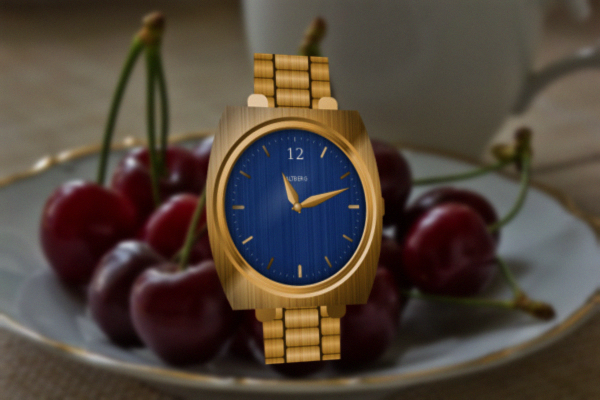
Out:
h=11 m=12
